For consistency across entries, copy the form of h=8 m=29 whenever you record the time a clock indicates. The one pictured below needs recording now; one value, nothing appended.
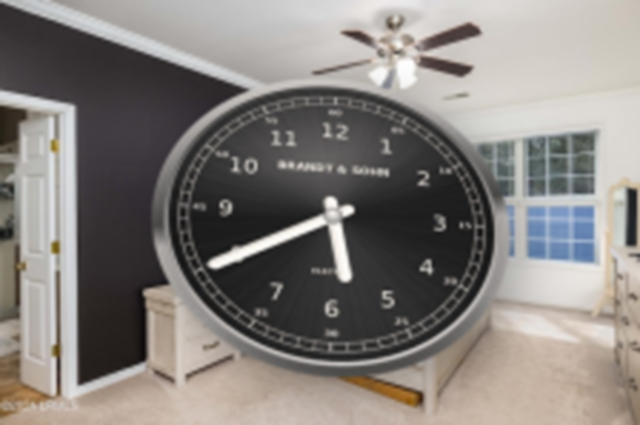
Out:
h=5 m=40
